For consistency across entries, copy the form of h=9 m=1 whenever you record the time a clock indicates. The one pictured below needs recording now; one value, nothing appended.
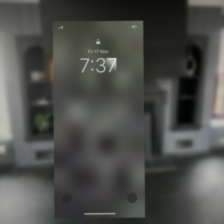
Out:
h=7 m=37
